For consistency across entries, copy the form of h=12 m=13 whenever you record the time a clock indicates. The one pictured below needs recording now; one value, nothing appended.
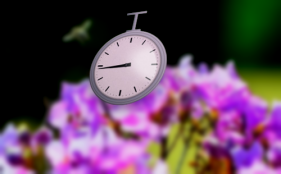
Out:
h=8 m=44
